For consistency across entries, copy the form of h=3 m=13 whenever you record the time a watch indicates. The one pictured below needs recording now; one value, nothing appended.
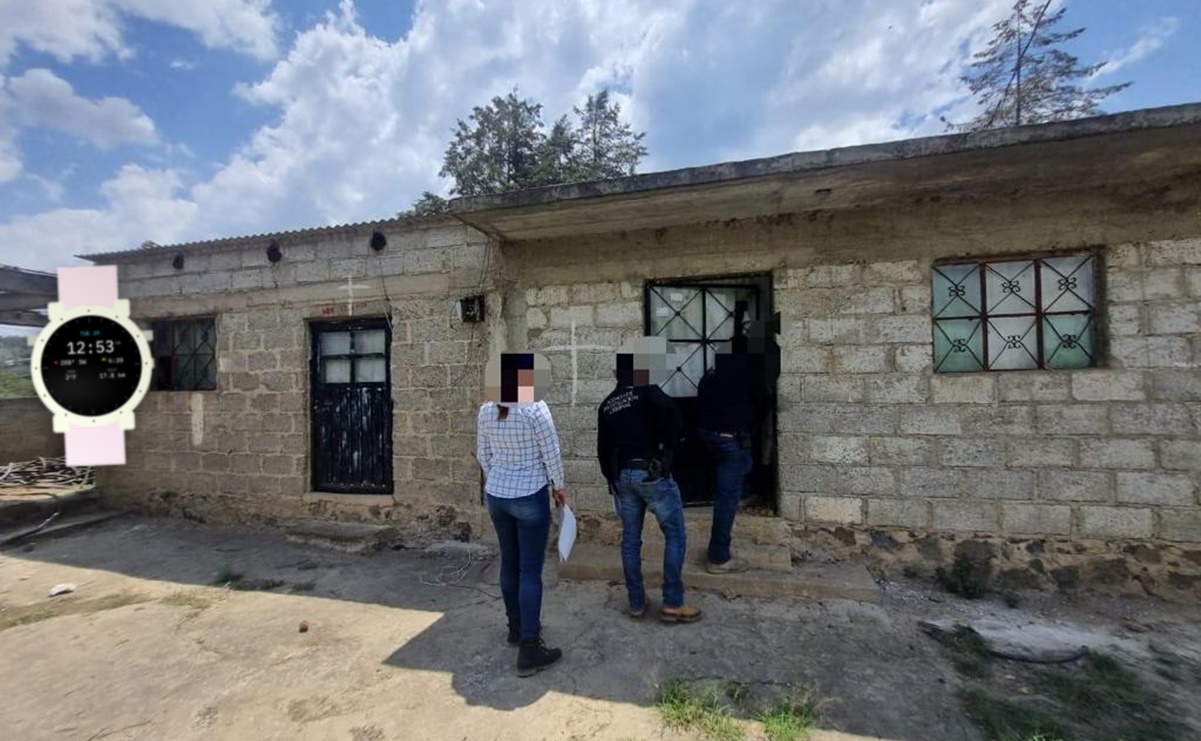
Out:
h=12 m=53
